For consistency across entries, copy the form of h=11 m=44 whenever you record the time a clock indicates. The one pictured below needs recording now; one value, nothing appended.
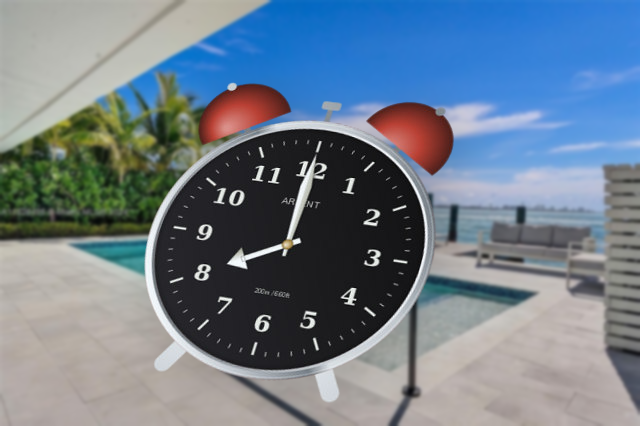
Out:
h=8 m=0
